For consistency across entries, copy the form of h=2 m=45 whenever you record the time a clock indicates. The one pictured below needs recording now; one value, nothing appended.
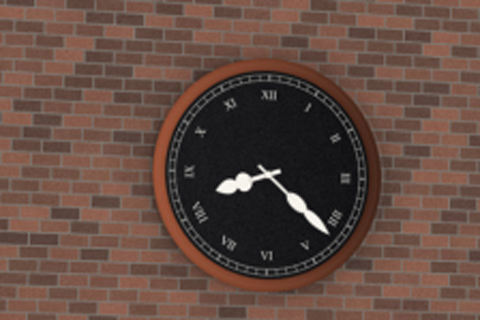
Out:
h=8 m=22
